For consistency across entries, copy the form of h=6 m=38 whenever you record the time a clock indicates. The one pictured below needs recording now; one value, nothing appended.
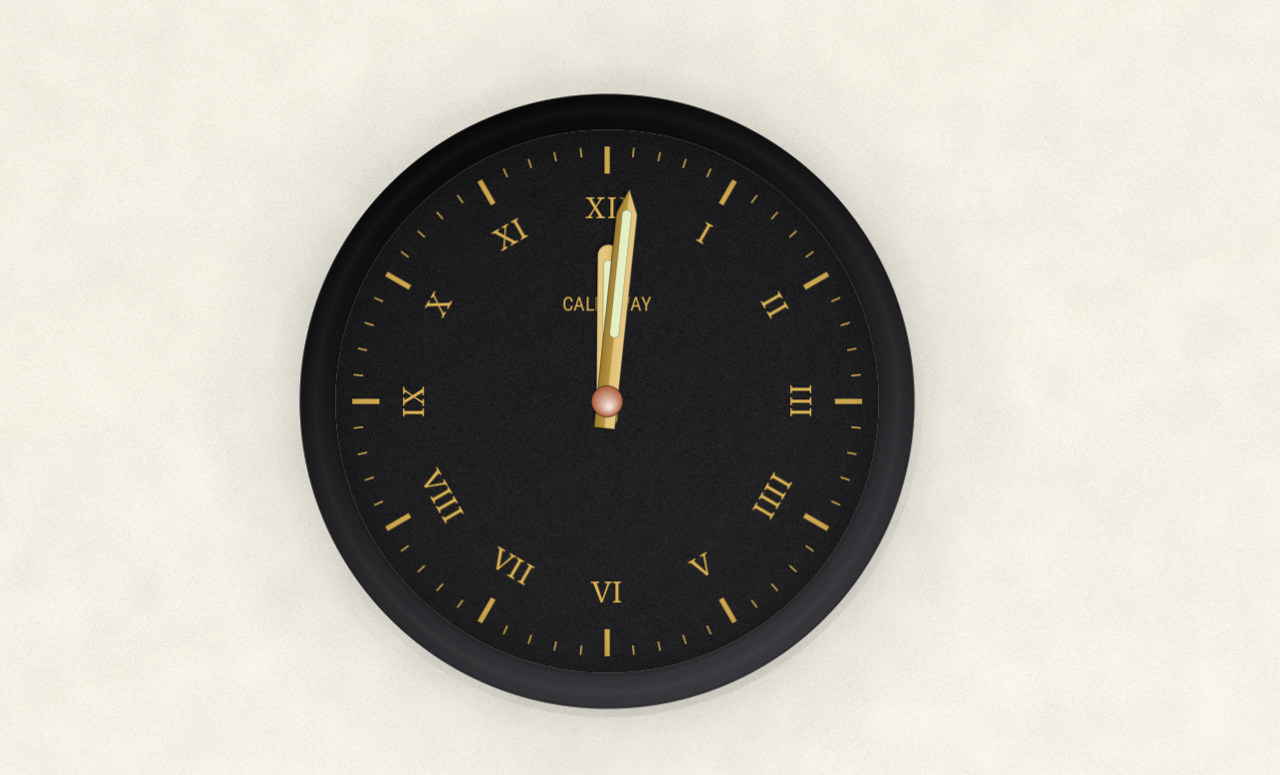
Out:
h=12 m=1
